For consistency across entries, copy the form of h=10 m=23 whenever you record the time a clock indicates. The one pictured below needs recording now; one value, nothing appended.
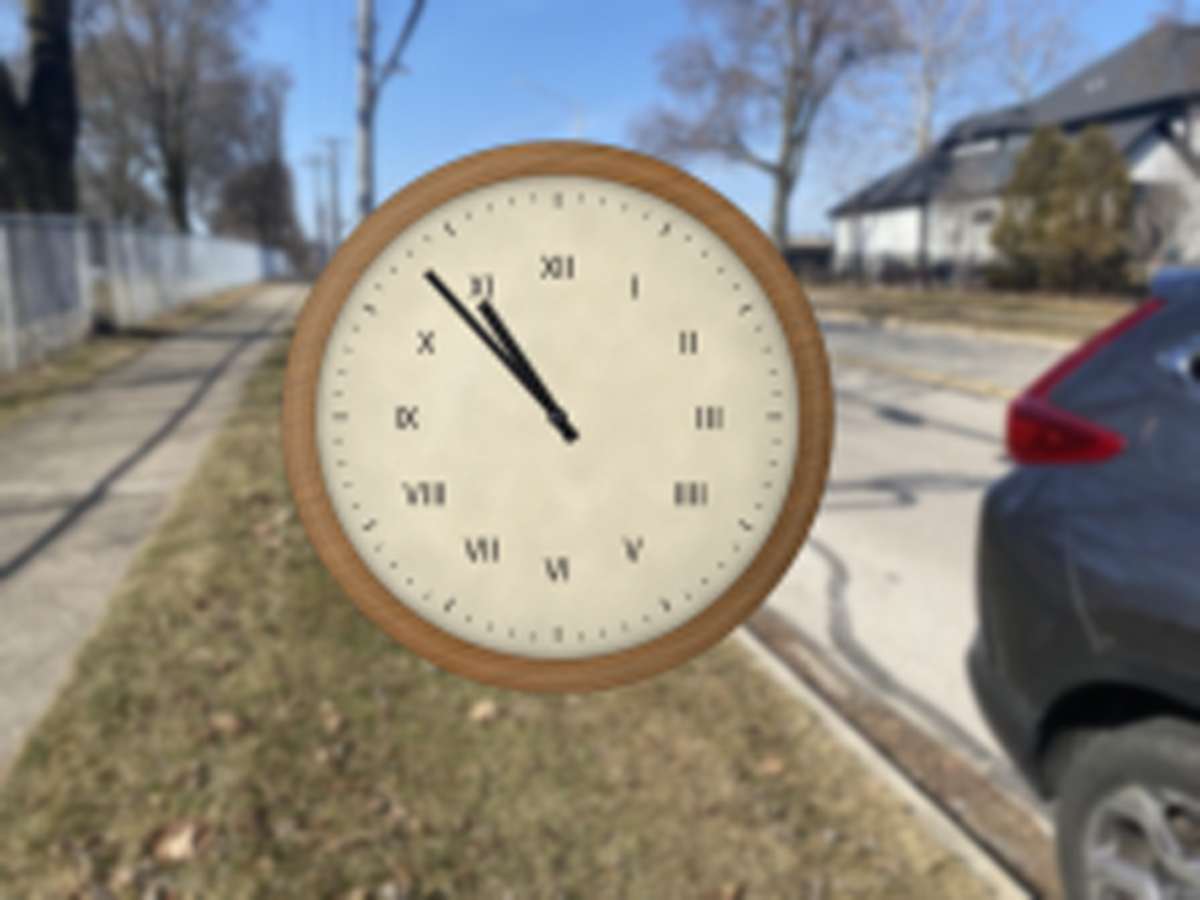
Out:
h=10 m=53
